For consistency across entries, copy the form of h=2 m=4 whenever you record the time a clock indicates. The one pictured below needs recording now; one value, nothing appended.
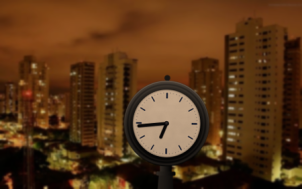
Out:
h=6 m=44
